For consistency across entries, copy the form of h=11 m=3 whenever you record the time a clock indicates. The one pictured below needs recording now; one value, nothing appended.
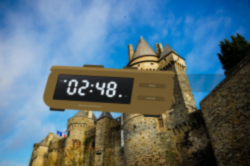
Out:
h=2 m=48
